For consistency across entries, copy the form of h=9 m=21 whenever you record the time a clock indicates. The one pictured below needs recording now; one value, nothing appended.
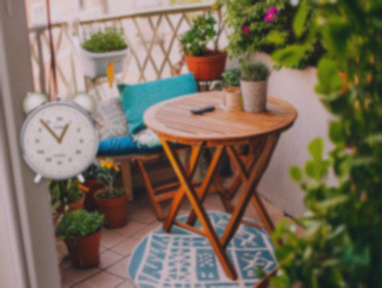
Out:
h=12 m=53
